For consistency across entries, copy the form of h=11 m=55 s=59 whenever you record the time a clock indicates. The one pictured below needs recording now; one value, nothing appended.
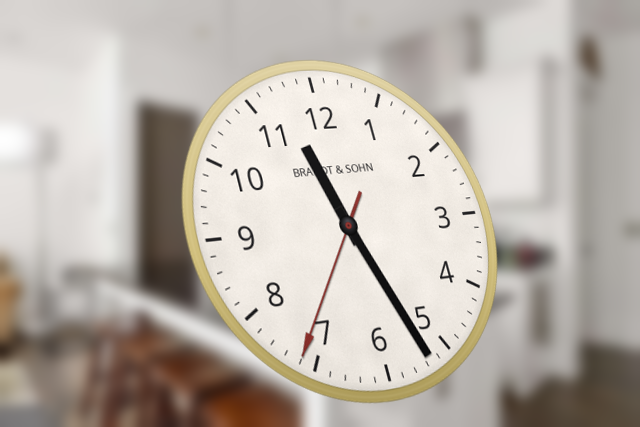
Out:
h=11 m=26 s=36
